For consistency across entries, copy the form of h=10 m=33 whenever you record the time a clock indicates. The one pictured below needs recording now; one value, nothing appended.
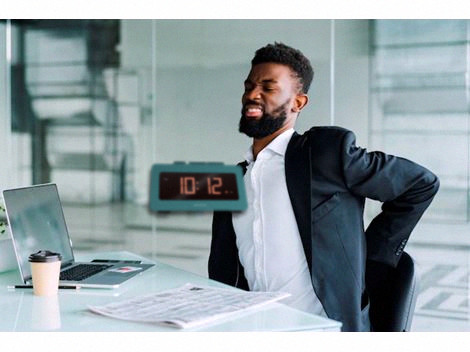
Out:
h=10 m=12
